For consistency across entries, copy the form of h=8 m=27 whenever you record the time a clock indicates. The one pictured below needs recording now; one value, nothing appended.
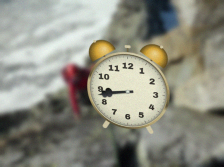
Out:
h=8 m=43
